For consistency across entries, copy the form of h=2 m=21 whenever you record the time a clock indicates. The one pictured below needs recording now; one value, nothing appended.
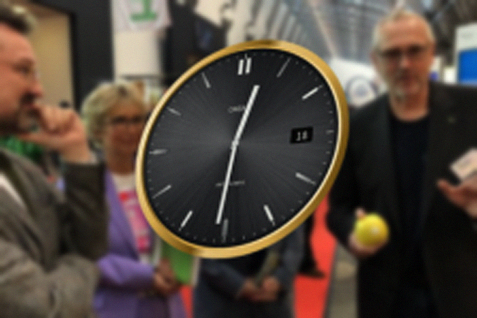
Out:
h=12 m=31
